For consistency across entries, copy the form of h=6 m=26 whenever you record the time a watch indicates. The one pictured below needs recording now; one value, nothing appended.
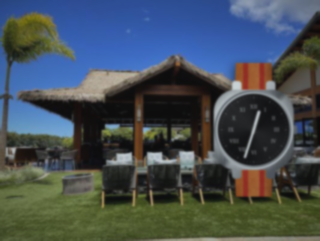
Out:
h=12 m=33
